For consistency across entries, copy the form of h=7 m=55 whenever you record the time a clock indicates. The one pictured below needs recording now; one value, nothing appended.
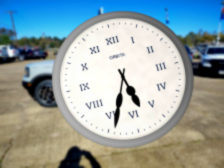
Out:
h=5 m=34
